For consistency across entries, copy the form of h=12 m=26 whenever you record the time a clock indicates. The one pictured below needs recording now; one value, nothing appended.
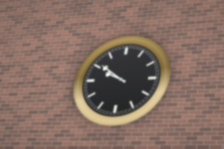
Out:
h=9 m=51
